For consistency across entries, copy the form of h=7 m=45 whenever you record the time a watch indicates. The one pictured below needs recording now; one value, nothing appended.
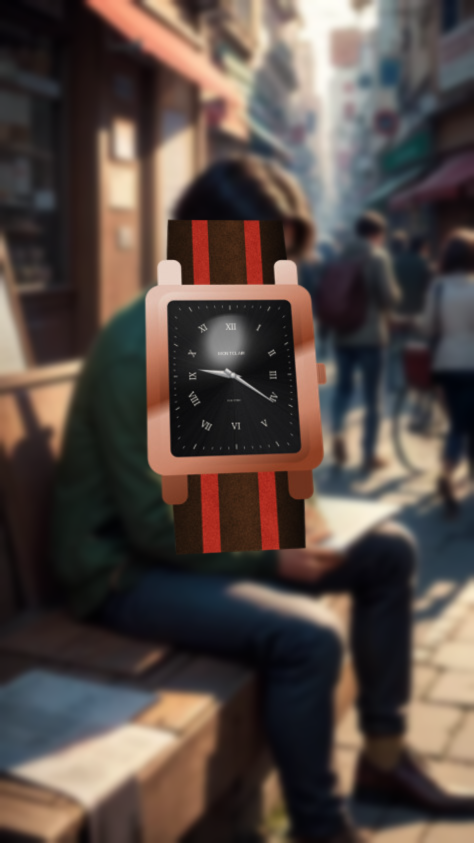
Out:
h=9 m=21
